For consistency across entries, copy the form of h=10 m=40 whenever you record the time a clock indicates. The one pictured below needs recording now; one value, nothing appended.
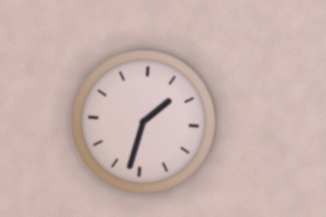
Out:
h=1 m=32
